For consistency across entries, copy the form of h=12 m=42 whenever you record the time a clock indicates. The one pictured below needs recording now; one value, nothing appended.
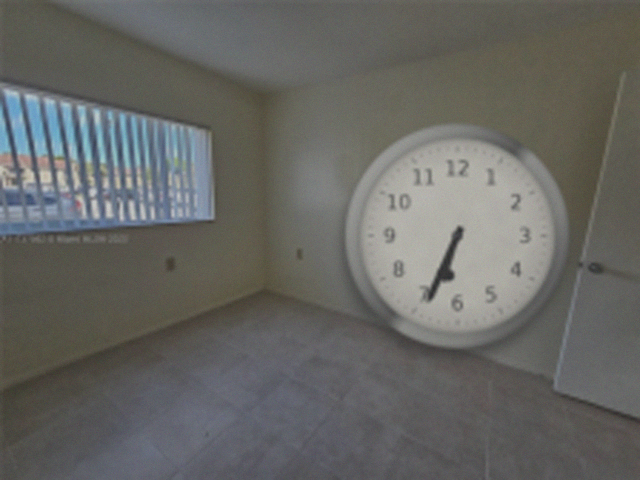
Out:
h=6 m=34
